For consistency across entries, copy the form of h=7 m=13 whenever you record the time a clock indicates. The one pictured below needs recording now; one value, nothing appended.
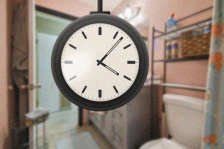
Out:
h=4 m=7
